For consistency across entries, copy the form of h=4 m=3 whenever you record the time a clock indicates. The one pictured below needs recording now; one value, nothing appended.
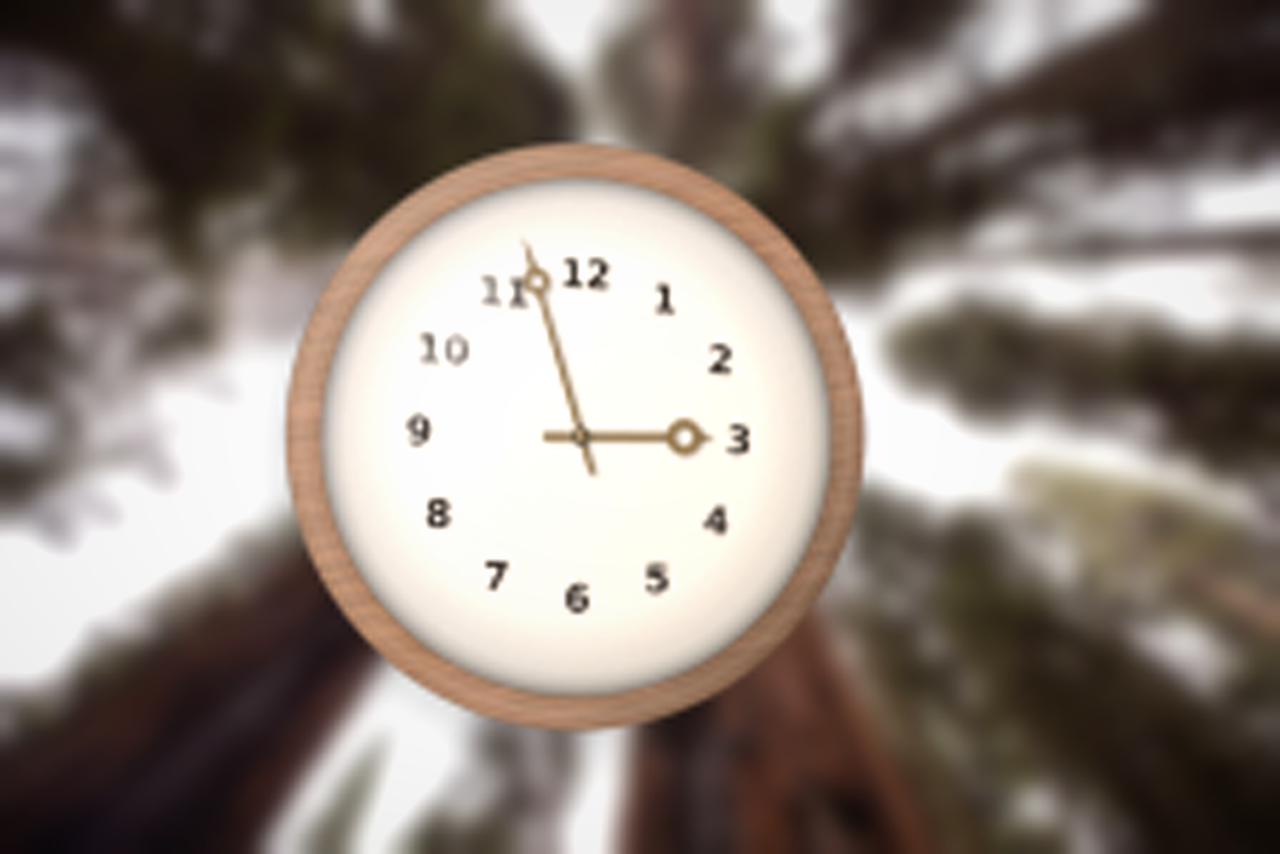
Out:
h=2 m=57
